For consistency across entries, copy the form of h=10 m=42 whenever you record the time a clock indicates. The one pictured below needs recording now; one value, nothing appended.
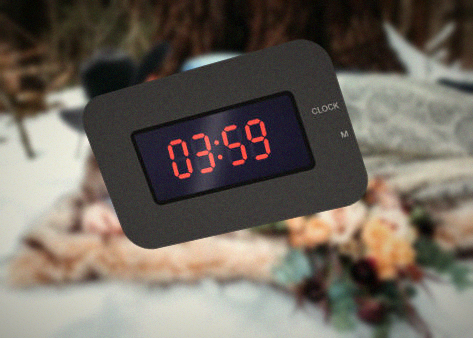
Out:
h=3 m=59
